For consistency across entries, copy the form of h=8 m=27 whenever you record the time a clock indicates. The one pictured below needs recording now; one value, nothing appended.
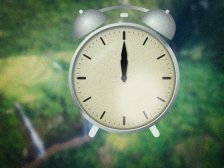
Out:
h=12 m=0
